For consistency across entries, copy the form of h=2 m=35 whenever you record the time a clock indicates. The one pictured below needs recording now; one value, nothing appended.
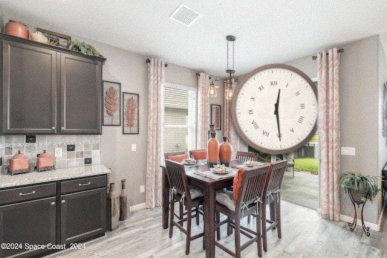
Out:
h=12 m=30
